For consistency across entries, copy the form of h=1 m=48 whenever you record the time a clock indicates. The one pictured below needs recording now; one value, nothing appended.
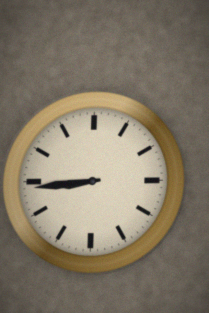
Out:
h=8 m=44
